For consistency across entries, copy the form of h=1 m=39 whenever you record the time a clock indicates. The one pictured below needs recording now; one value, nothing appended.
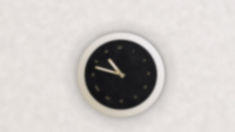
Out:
h=10 m=48
